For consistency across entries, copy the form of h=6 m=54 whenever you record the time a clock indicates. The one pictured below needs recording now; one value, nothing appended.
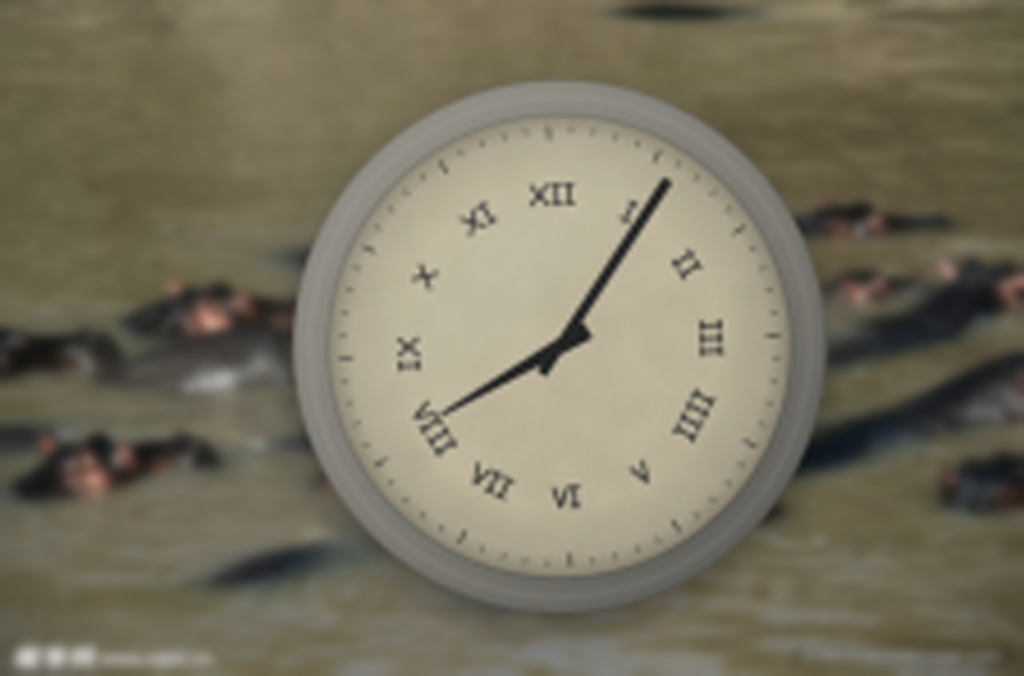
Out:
h=8 m=6
